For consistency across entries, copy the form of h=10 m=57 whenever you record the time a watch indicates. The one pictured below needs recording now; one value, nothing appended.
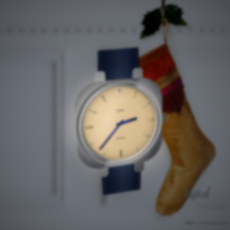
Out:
h=2 m=37
